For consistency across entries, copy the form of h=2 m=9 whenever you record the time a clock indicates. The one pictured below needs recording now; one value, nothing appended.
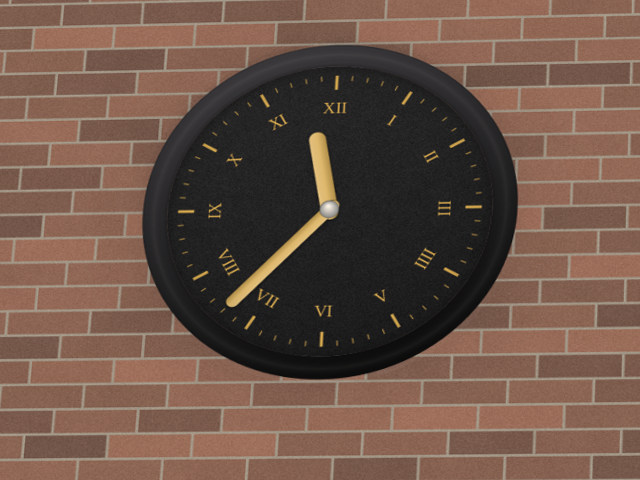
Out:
h=11 m=37
